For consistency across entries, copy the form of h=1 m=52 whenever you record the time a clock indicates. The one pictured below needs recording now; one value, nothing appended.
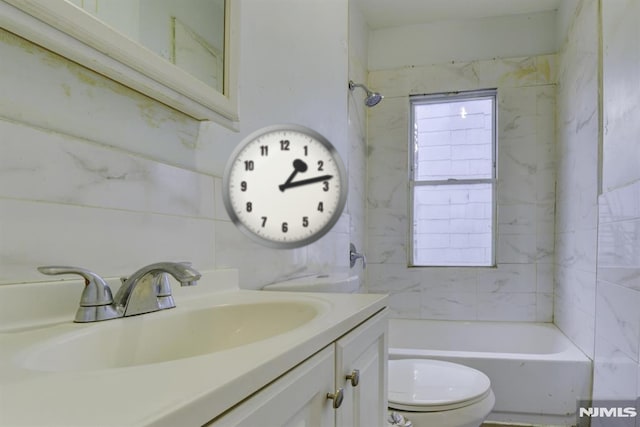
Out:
h=1 m=13
